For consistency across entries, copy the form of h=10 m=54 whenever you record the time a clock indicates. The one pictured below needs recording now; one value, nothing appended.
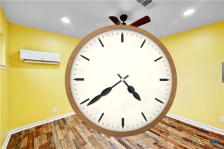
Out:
h=4 m=39
